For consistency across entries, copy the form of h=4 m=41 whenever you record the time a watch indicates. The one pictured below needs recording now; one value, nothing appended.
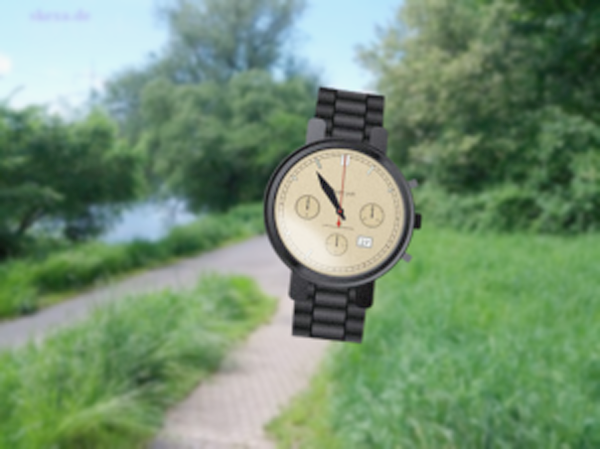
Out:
h=10 m=54
